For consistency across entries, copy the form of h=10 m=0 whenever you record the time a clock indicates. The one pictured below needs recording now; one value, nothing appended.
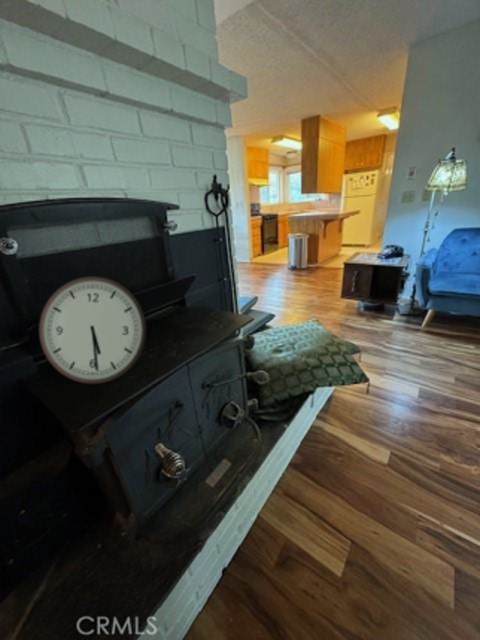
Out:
h=5 m=29
